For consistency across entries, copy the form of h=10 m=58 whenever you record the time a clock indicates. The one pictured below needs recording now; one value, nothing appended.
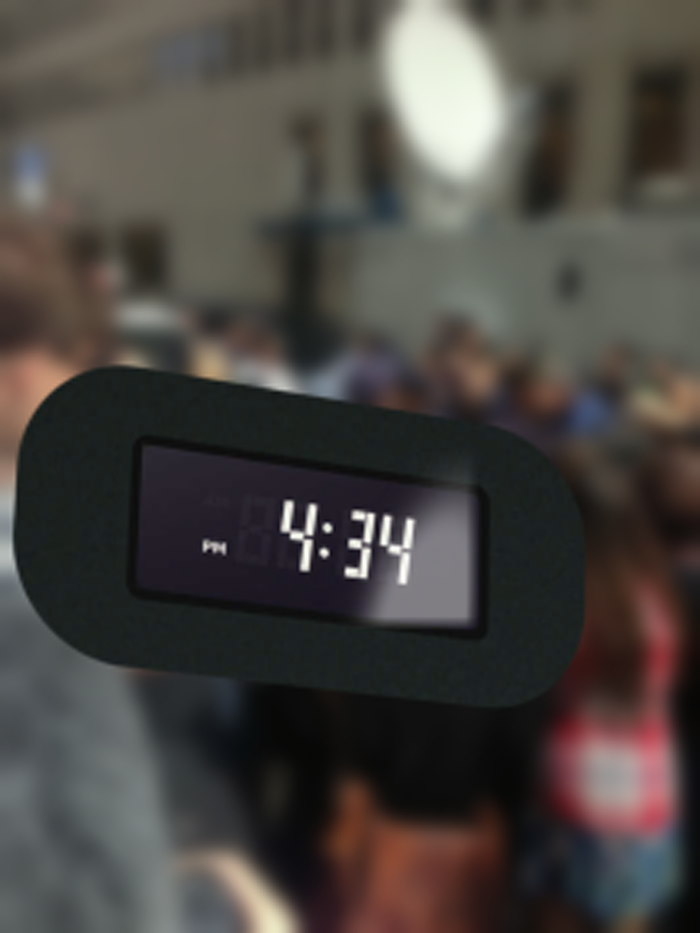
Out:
h=4 m=34
